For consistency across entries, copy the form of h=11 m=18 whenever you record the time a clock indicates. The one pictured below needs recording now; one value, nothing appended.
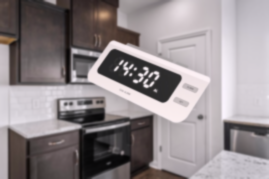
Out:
h=14 m=30
